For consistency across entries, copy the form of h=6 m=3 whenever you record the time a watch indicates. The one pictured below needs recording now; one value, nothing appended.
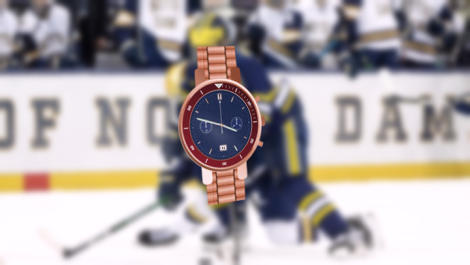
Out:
h=3 m=48
